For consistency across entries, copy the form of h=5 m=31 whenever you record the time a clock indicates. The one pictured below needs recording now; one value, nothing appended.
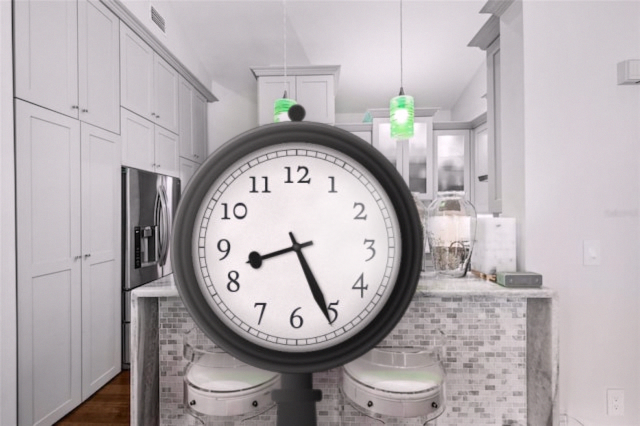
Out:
h=8 m=26
